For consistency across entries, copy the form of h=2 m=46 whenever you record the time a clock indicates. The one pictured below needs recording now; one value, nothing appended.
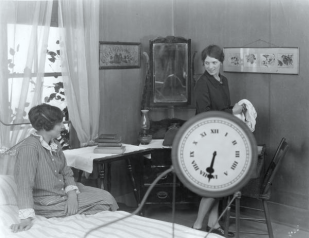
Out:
h=6 m=32
